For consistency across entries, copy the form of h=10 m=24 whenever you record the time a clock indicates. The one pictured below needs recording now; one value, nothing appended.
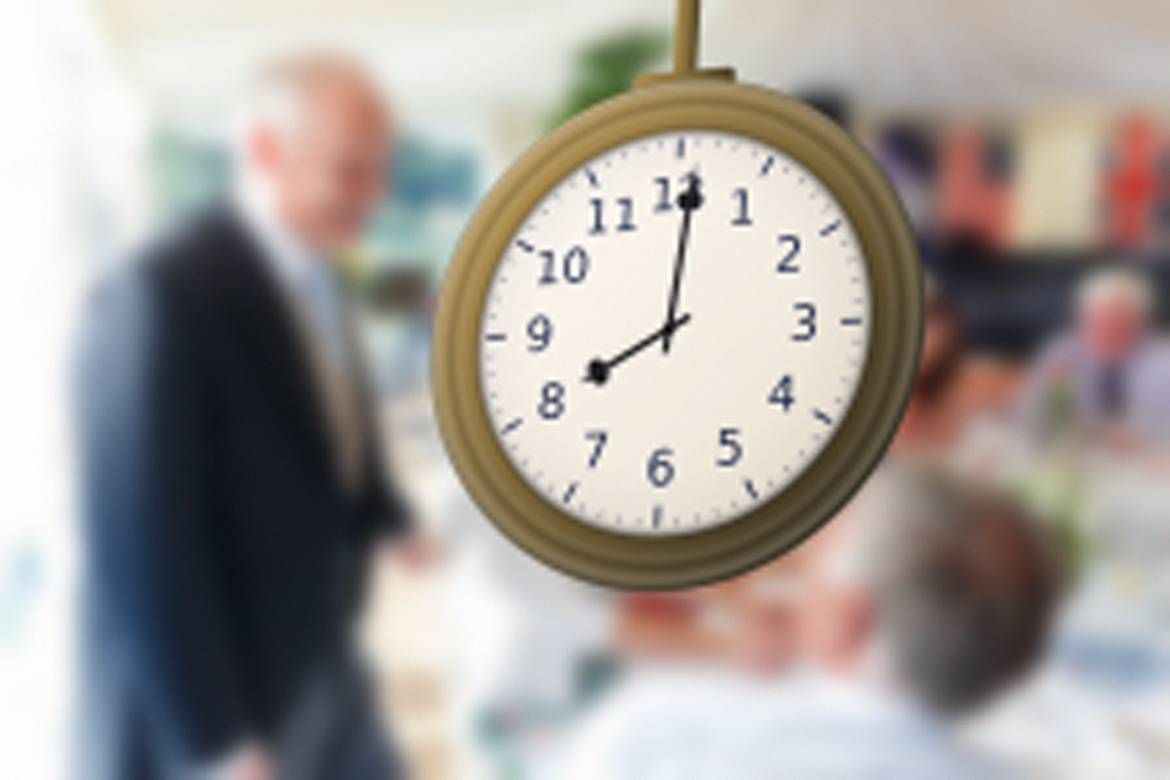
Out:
h=8 m=1
